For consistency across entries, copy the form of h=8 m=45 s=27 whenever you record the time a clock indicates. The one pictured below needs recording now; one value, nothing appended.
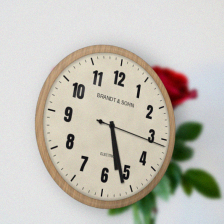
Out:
h=5 m=26 s=16
